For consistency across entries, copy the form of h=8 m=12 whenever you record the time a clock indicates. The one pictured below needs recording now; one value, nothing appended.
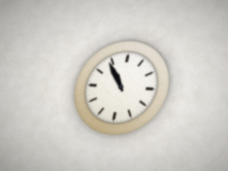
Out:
h=10 m=54
